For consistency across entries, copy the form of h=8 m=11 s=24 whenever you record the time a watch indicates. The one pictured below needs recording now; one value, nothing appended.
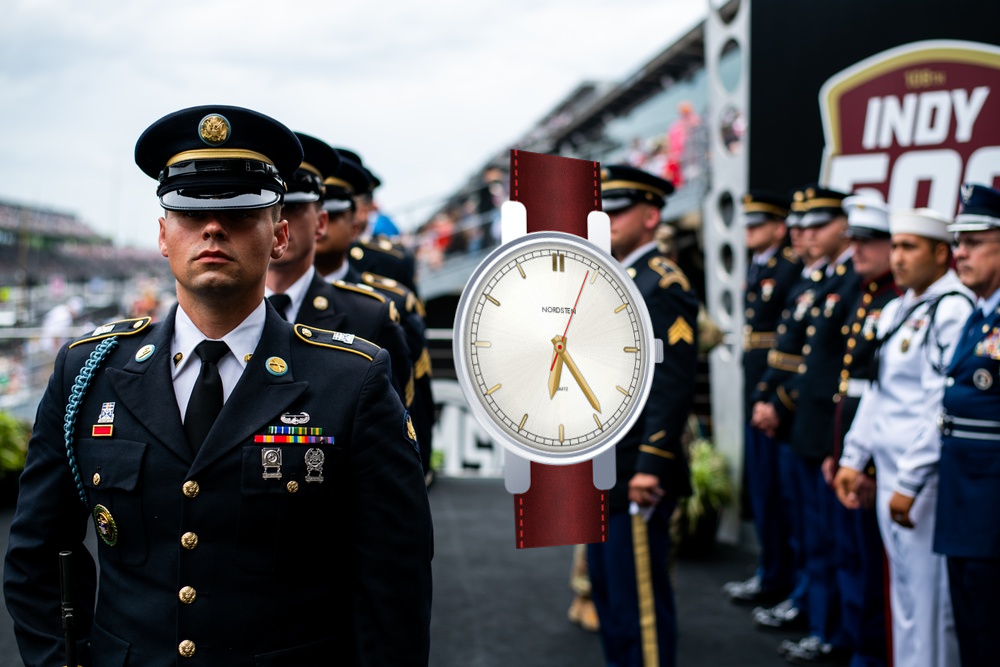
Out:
h=6 m=24 s=4
